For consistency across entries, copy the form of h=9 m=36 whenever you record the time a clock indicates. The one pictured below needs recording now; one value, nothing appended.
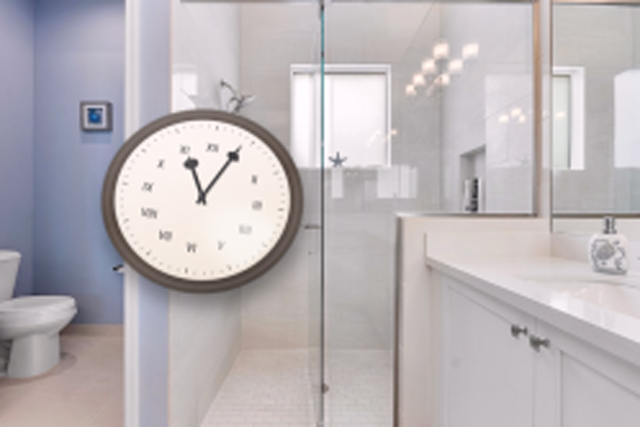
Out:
h=11 m=4
